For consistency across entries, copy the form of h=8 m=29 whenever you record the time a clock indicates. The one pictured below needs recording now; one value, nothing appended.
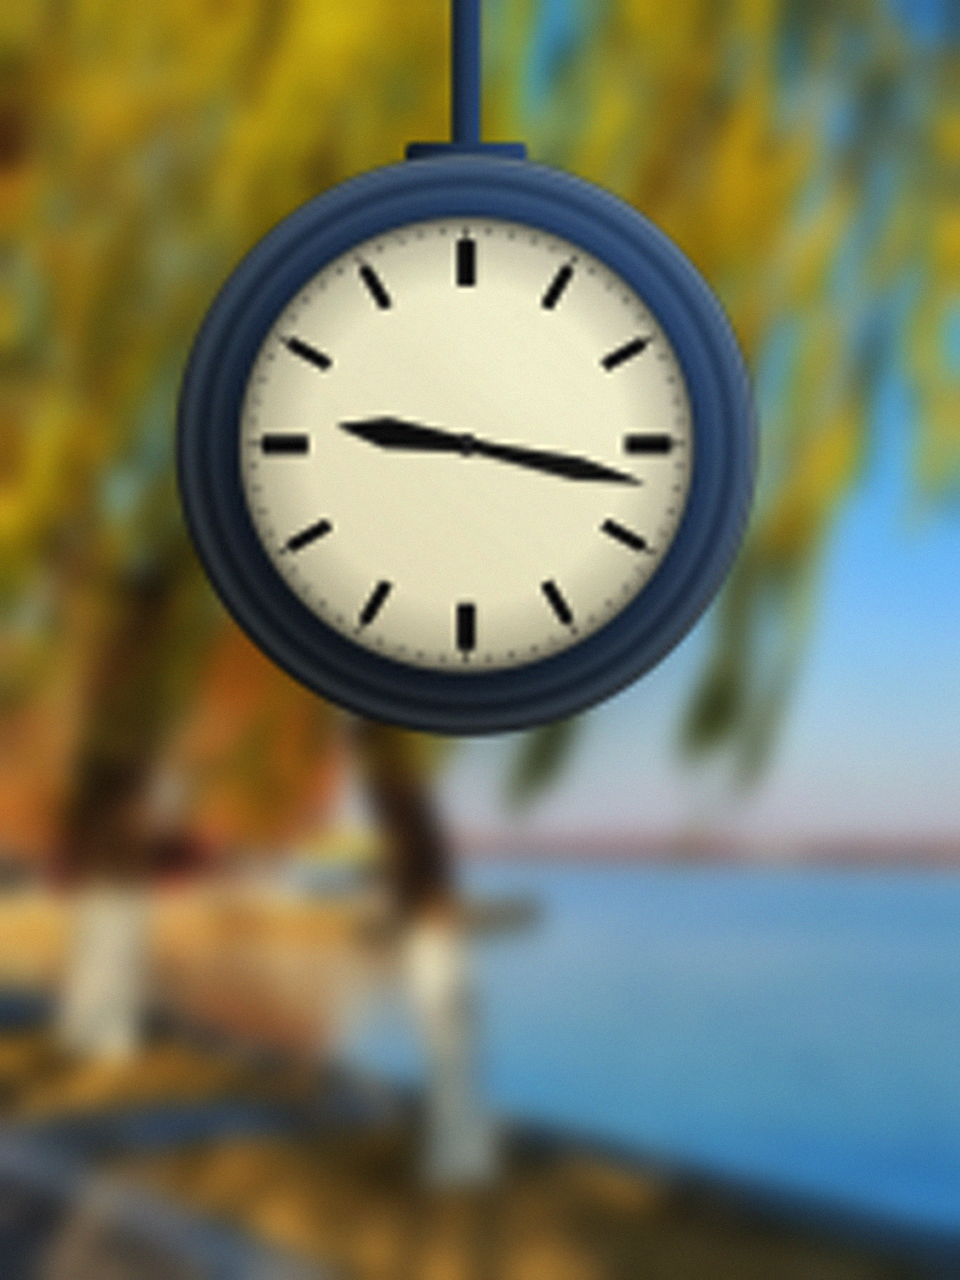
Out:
h=9 m=17
